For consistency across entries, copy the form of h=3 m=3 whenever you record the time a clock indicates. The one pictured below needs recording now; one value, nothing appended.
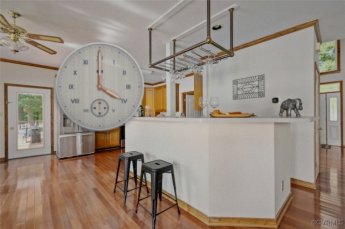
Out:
h=4 m=0
